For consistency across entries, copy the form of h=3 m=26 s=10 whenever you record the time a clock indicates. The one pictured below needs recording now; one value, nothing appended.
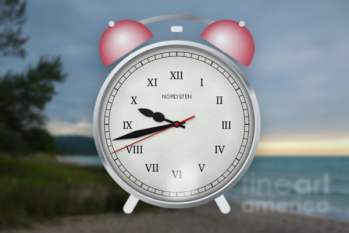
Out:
h=9 m=42 s=41
